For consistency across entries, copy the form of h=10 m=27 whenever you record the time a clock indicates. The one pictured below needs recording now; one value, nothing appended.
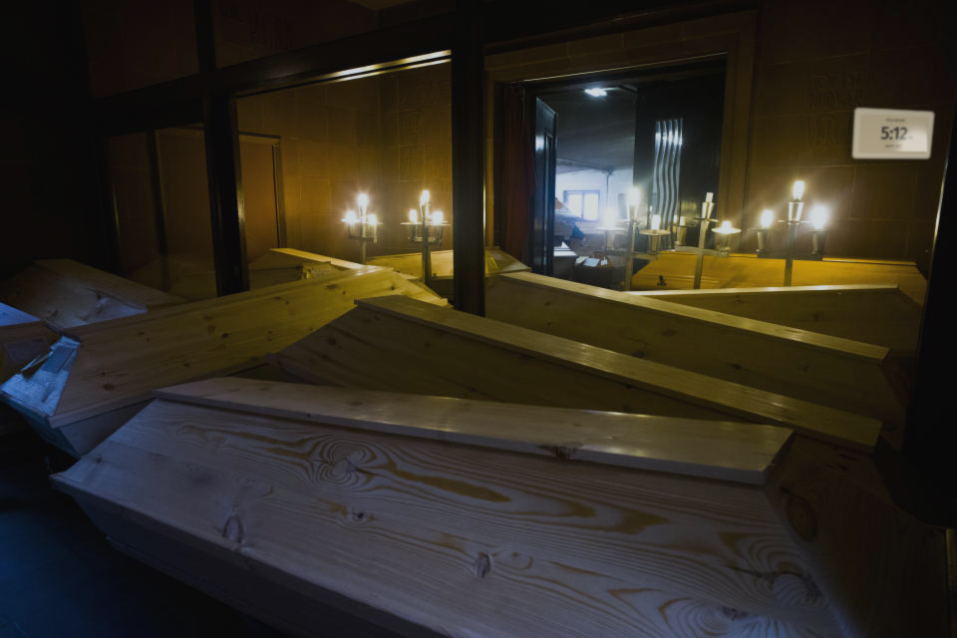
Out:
h=5 m=12
